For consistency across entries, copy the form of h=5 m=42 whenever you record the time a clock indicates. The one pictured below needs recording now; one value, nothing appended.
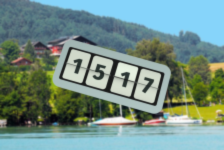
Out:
h=15 m=17
